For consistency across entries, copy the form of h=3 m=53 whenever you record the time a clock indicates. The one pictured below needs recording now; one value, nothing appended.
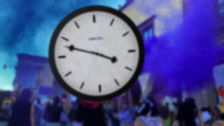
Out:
h=3 m=48
